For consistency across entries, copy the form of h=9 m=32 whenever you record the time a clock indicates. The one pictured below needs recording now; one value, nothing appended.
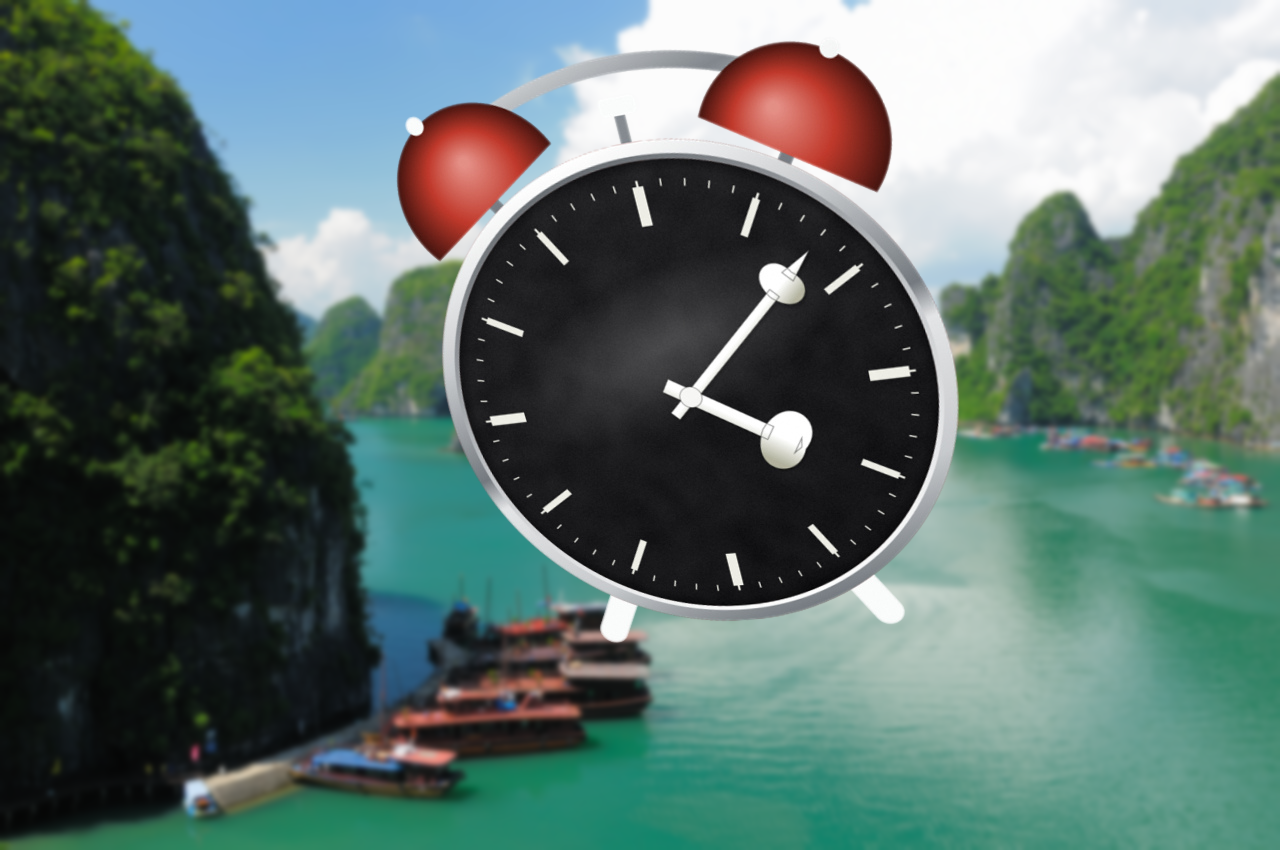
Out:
h=4 m=8
